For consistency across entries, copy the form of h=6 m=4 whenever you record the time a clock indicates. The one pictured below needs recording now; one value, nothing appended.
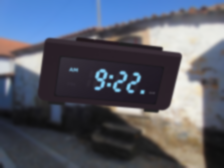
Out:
h=9 m=22
